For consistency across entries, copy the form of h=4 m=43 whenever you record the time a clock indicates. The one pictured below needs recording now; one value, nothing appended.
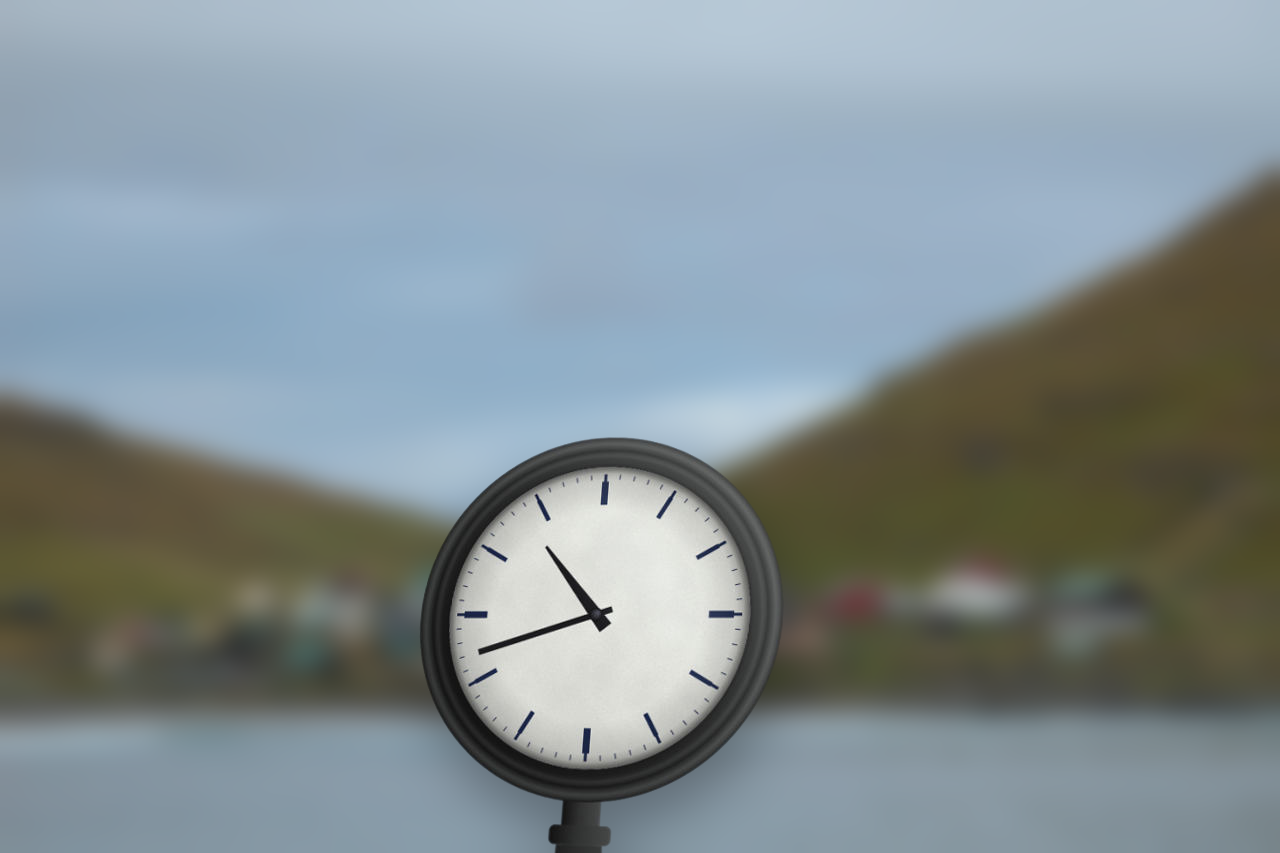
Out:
h=10 m=42
